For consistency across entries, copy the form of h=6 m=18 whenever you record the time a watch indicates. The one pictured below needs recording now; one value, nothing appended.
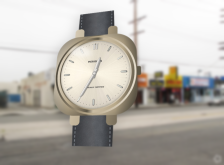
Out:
h=12 m=35
